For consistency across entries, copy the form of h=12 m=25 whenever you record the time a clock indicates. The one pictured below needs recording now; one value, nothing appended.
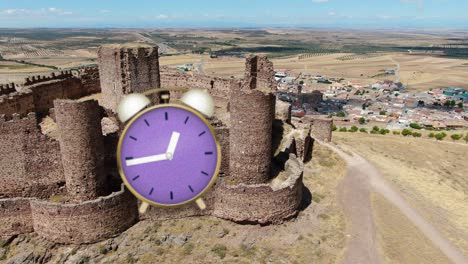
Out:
h=12 m=44
